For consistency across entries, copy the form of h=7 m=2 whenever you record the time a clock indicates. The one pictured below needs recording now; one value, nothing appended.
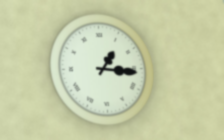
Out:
h=1 m=16
